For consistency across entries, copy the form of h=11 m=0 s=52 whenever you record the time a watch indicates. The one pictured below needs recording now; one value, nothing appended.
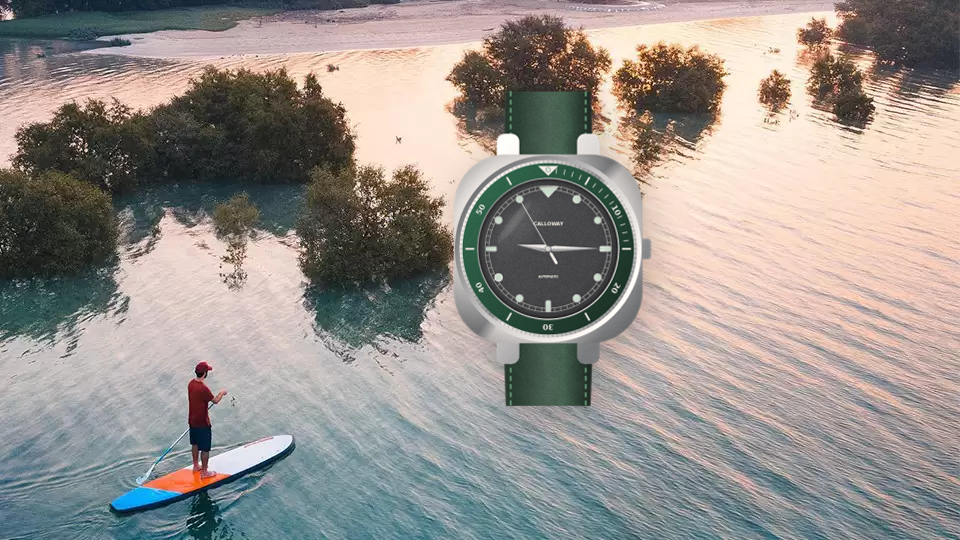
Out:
h=9 m=14 s=55
